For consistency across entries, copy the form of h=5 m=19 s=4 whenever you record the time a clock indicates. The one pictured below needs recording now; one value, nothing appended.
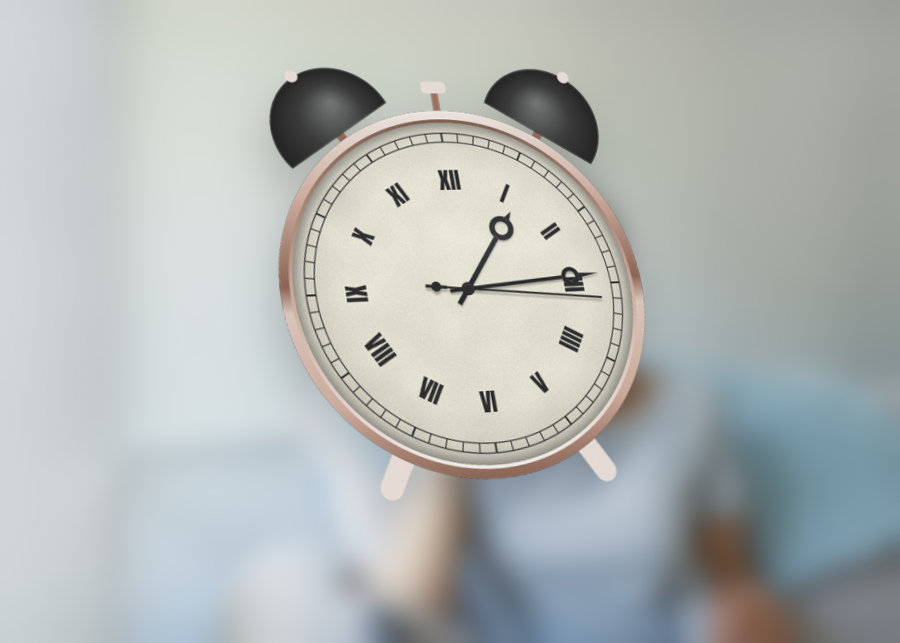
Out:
h=1 m=14 s=16
